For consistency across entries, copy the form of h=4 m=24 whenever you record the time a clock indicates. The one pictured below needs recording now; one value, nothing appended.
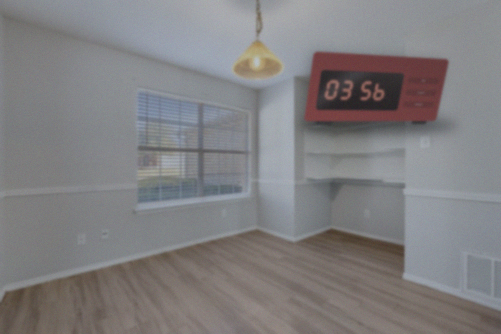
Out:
h=3 m=56
